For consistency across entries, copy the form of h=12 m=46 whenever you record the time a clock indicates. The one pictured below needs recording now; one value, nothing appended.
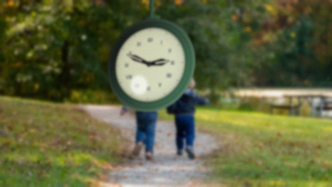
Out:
h=2 m=49
